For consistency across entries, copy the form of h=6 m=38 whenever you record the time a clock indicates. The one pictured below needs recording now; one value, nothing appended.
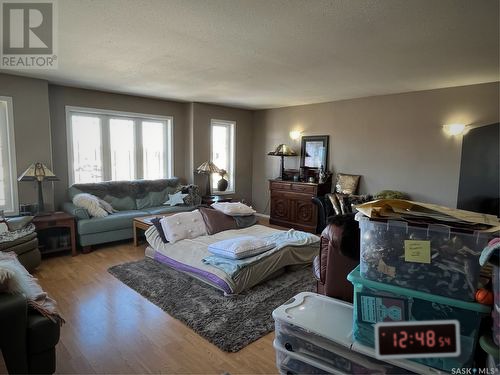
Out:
h=12 m=48
